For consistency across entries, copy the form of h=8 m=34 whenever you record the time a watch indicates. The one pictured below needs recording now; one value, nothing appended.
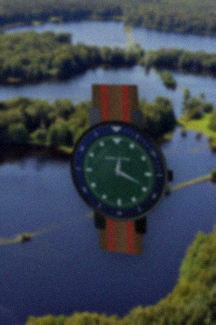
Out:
h=12 m=19
